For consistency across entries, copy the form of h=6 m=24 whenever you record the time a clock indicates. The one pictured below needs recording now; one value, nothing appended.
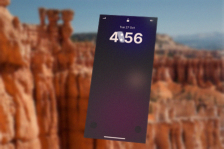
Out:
h=4 m=56
